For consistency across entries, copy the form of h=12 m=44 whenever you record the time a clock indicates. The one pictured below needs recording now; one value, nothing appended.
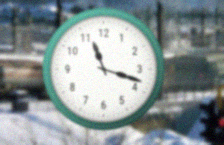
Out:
h=11 m=18
